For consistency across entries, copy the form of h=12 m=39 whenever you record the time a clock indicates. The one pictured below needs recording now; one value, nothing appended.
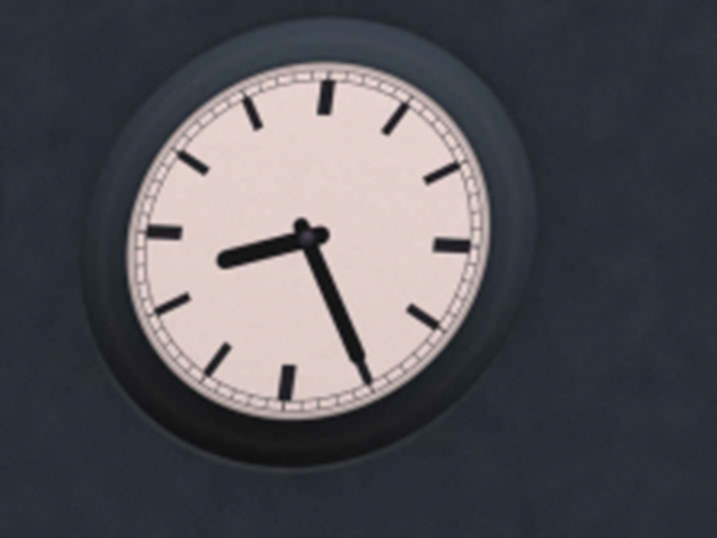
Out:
h=8 m=25
